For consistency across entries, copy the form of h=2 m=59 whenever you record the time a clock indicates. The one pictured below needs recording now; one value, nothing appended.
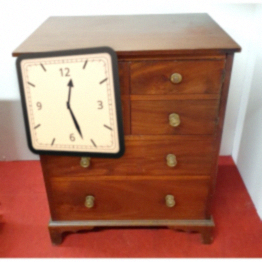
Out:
h=12 m=27
